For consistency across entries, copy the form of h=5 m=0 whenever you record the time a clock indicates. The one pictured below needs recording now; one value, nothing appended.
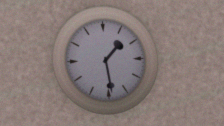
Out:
h=1 m=29
